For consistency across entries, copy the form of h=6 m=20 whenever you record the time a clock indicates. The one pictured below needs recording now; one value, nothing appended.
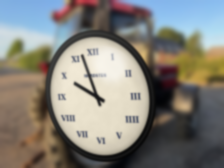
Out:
h=9 m=57
